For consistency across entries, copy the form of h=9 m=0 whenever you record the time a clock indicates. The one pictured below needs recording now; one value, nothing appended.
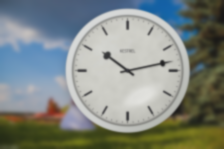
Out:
h=10 m=13
